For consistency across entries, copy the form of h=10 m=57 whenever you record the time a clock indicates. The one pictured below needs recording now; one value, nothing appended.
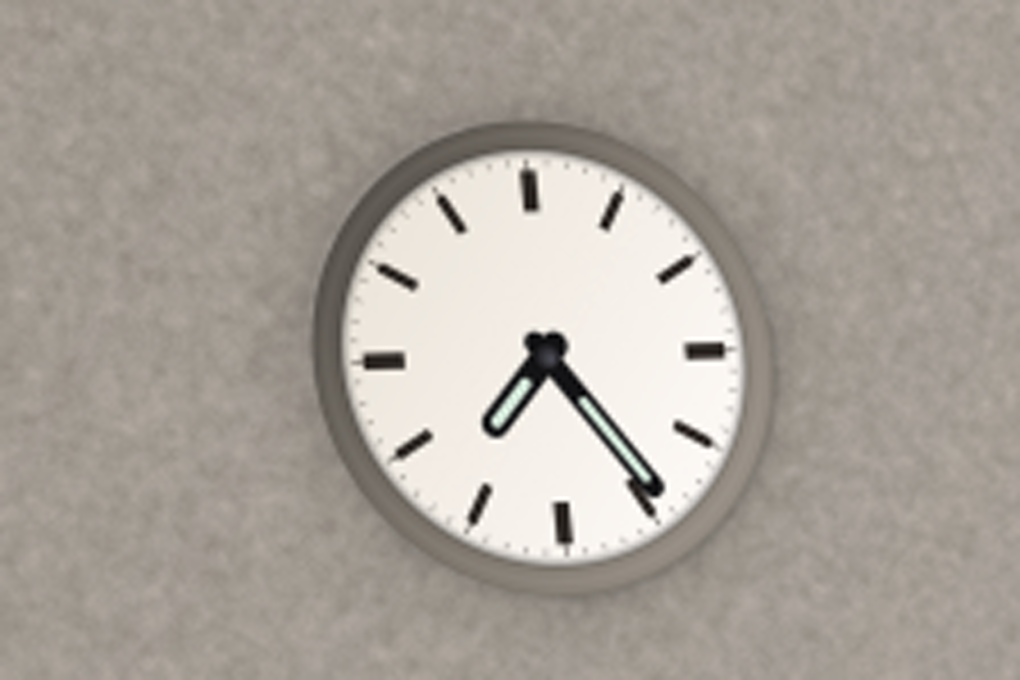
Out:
h=7 m=24
